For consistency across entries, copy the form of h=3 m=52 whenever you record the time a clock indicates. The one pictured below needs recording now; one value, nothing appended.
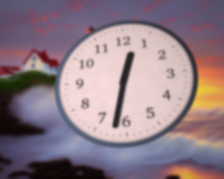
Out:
h=12 m=32
